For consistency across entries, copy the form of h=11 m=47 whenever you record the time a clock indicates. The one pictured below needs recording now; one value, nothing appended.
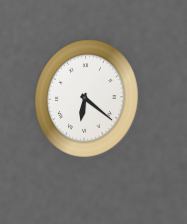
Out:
h=6 m=21
